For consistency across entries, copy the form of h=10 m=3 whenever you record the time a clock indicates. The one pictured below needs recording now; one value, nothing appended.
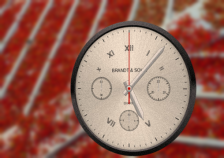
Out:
h=5 m=7
